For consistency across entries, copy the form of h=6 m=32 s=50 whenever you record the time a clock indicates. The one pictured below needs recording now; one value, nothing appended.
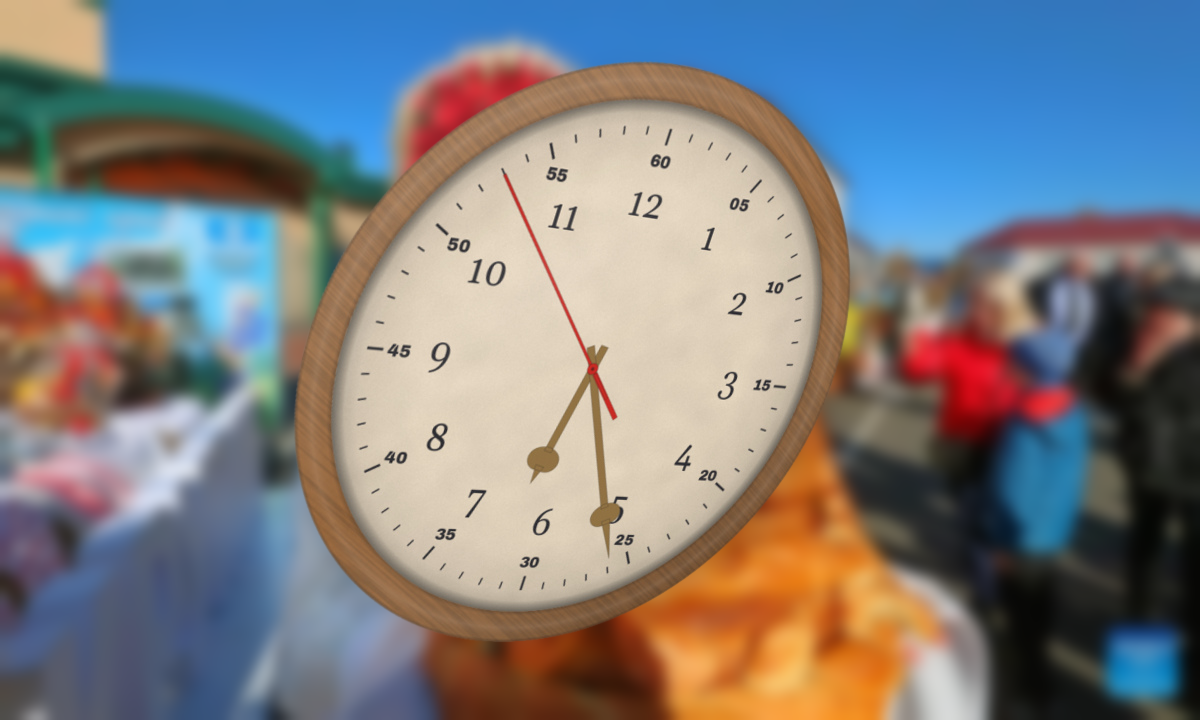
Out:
h=6 m=25 s=53
